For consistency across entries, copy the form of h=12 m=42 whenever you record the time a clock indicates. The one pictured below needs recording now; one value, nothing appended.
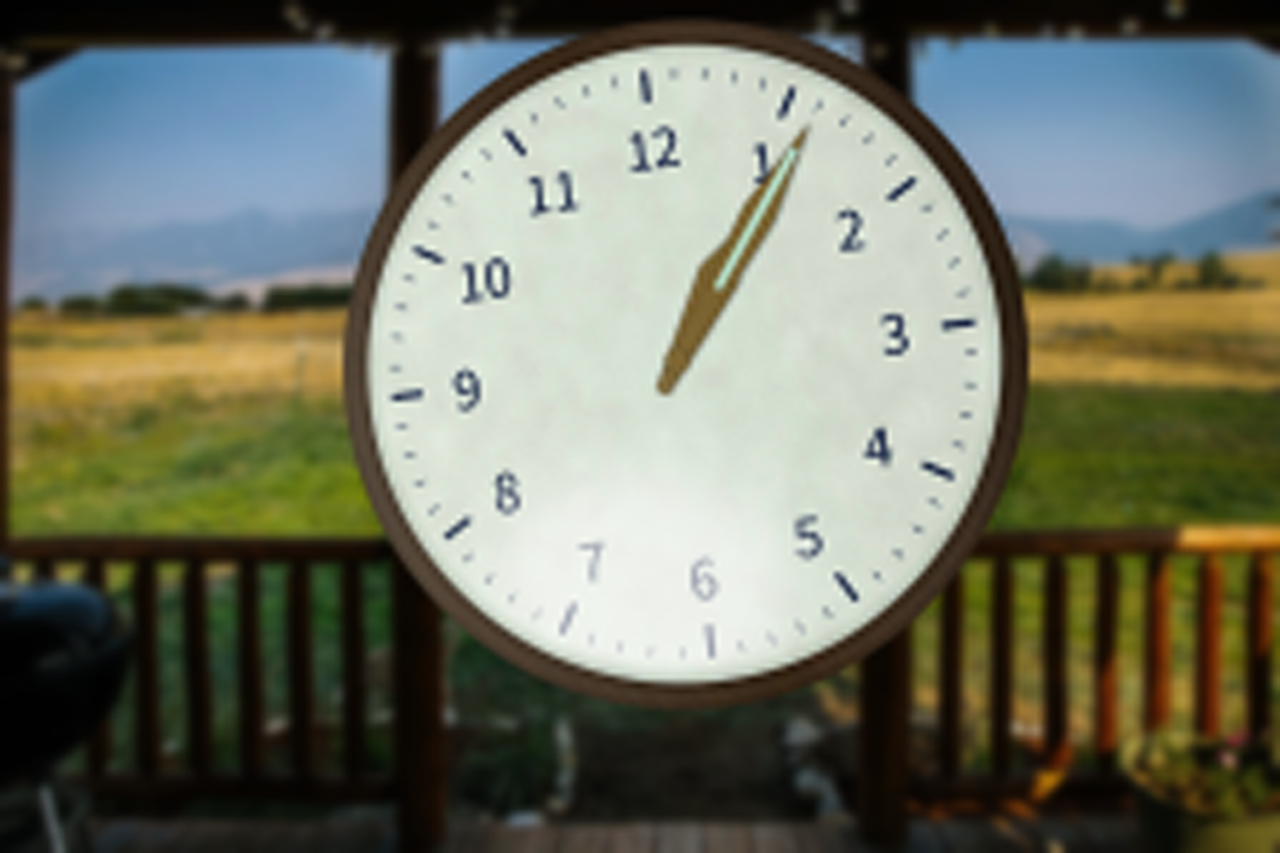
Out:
h=1 m=6
